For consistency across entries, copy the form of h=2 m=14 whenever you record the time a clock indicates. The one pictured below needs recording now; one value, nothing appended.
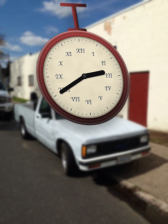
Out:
h=2 m=40
